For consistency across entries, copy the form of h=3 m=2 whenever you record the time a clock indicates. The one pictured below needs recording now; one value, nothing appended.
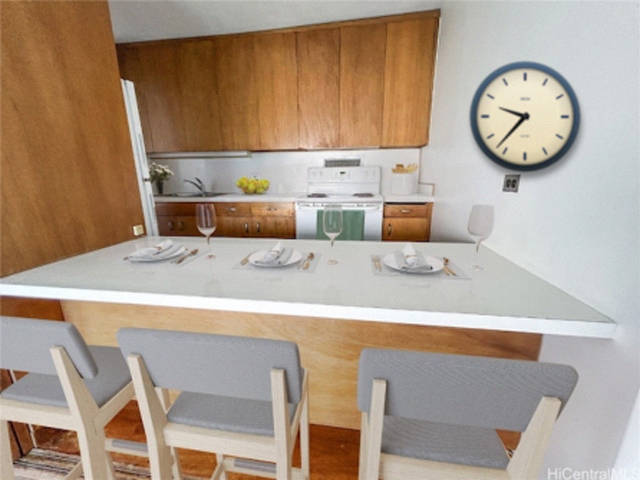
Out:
h=9 m=37
